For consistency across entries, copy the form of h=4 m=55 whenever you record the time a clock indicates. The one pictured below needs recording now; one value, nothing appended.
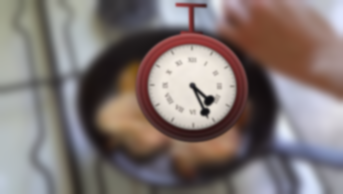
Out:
h=4 m=26
